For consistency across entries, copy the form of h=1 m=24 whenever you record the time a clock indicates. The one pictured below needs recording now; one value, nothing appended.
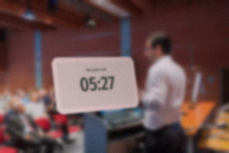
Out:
h=5 m=27
